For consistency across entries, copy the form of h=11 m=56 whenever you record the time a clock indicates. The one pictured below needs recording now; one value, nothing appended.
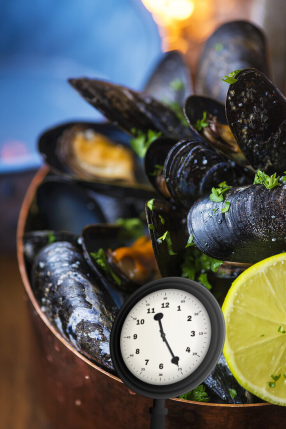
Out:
h=11 m=25
